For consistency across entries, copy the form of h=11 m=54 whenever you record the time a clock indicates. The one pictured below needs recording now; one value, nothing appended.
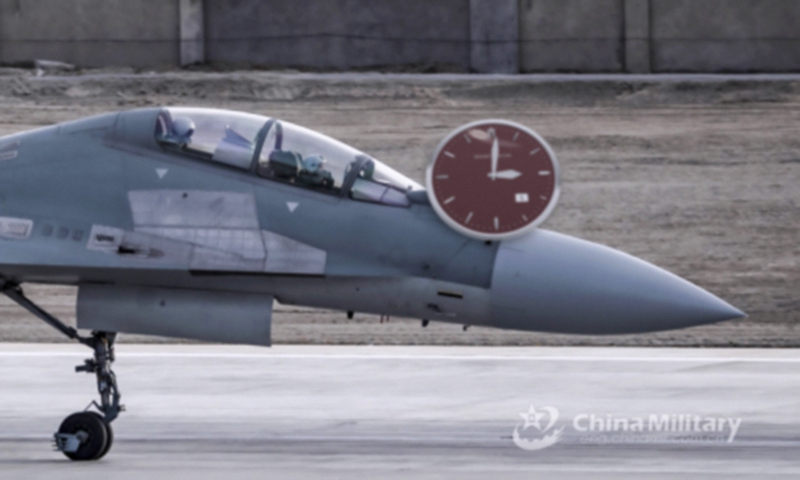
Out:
h=3 m=1
